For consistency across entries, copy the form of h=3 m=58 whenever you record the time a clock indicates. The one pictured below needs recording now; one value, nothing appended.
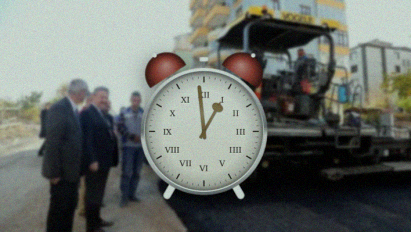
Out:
h=12 m=59
